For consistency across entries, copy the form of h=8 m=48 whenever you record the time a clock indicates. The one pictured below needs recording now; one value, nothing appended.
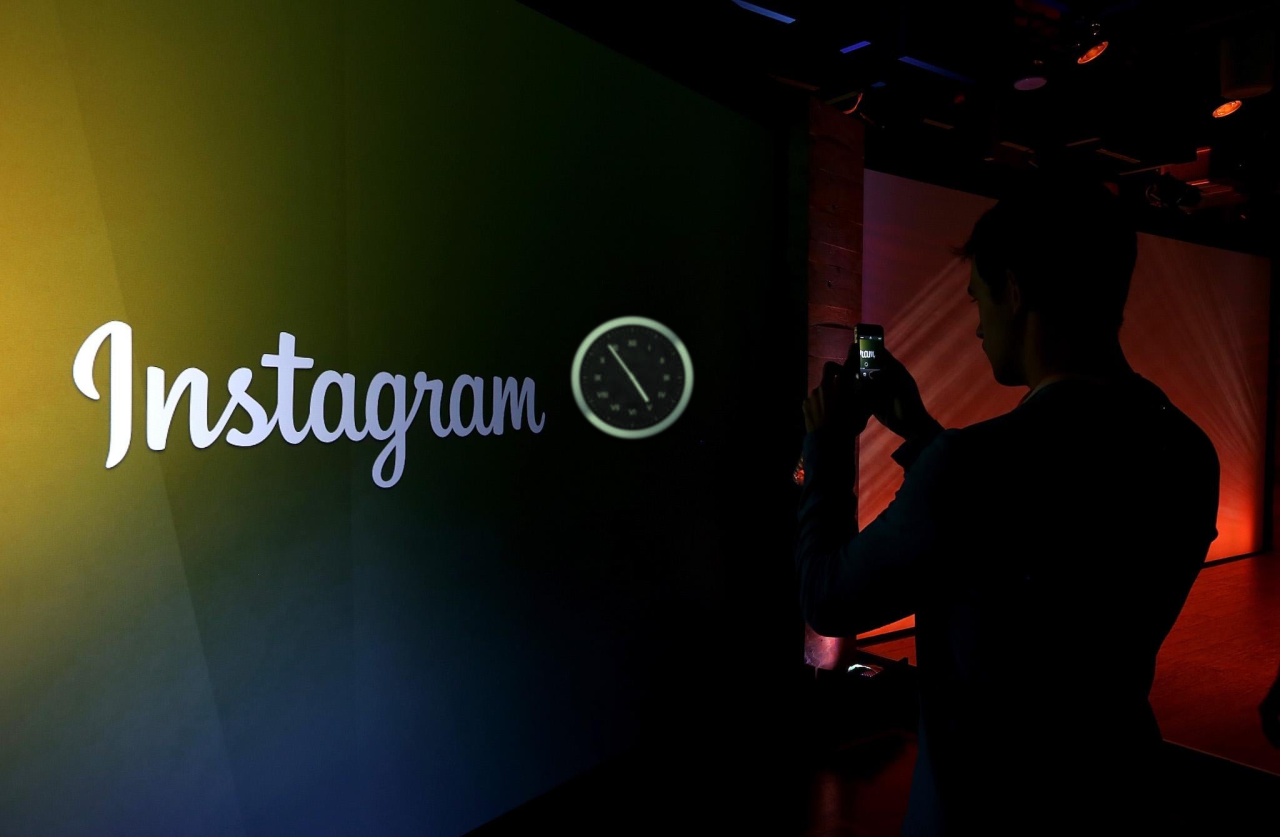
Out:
h=4 m=54
